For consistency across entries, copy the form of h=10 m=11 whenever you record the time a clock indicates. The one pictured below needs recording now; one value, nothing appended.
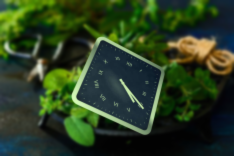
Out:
h=4 m=20
